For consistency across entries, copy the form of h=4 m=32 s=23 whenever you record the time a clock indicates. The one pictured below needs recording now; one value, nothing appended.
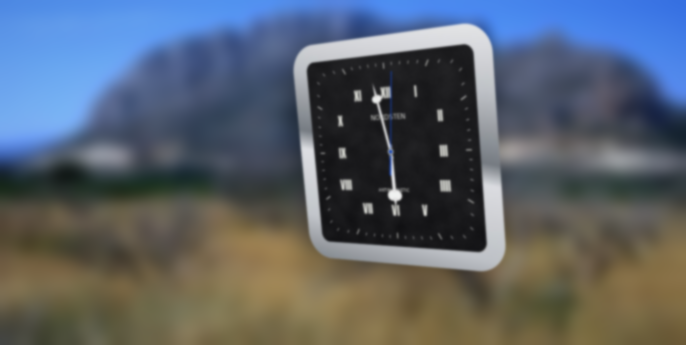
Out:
h=5 m=58 s=1
